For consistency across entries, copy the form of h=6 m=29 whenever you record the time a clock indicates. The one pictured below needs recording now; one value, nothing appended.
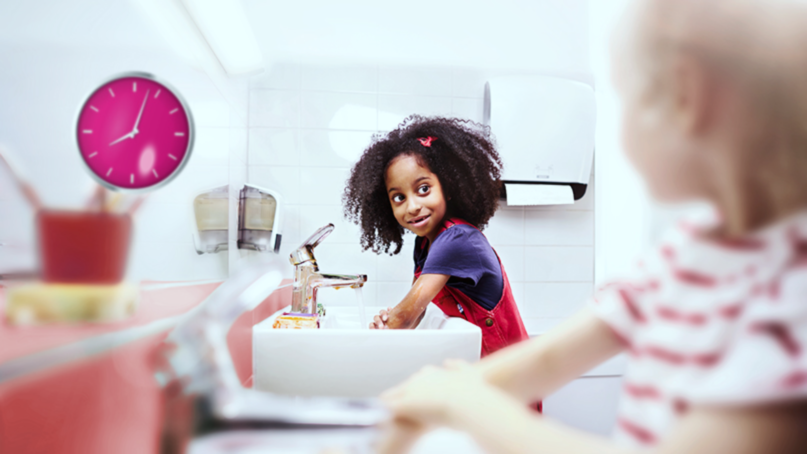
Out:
h=8 m=3
